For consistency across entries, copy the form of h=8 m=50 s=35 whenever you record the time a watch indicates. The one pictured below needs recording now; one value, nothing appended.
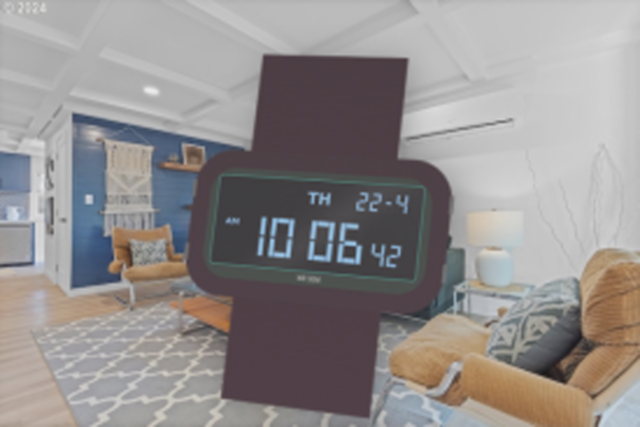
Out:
h=10 m=6 s=42
